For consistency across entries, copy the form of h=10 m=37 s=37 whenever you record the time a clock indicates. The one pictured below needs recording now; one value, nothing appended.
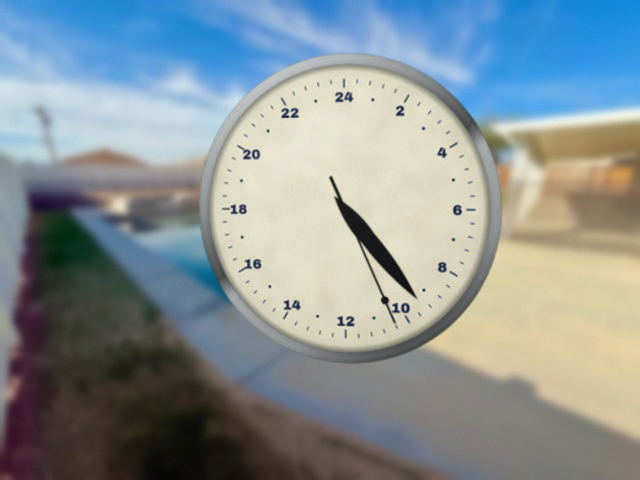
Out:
h=9 m=23 s=26
